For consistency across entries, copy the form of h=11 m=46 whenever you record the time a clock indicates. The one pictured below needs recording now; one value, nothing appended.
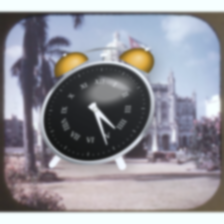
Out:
h=4 m=26
